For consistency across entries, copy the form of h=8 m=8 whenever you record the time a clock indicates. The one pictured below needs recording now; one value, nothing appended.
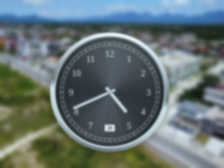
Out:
h=4 m=41
